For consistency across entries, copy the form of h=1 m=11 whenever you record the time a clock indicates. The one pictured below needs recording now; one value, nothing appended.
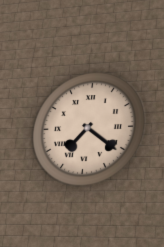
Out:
h=7 m=21
